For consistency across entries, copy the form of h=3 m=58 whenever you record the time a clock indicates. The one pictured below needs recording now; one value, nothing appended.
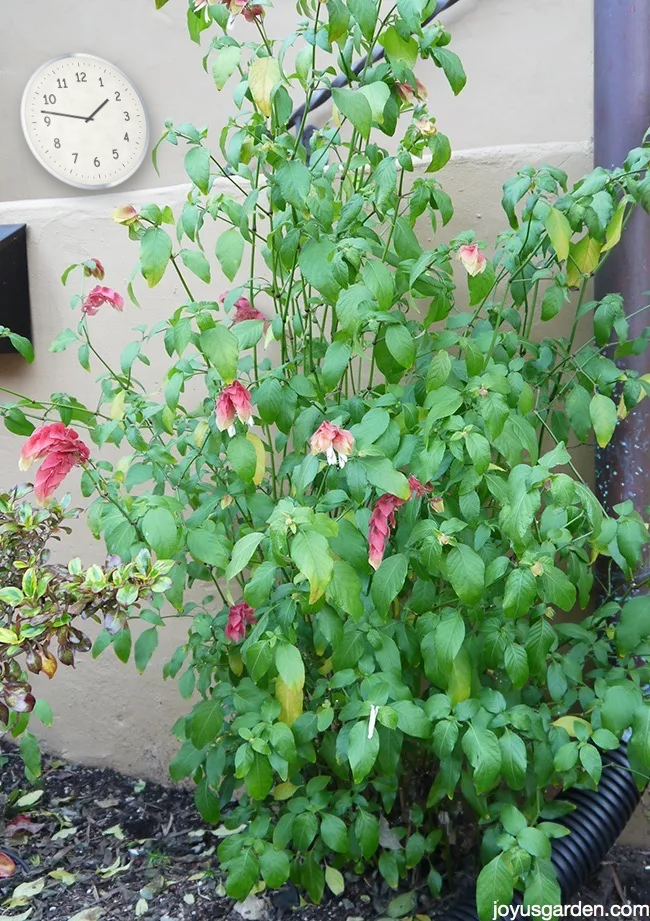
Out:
h=1 m=47
